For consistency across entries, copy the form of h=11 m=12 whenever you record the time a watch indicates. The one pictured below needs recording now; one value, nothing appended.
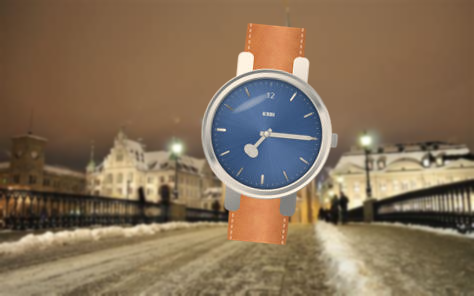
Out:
h=7 m=15
